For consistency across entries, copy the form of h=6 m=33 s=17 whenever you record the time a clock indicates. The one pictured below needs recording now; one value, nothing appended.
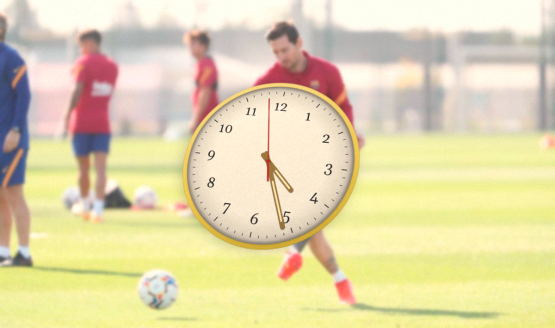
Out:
h=4 m=25 s=58
